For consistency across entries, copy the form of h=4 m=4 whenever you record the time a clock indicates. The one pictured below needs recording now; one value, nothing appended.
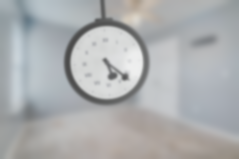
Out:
h=5 m=22
